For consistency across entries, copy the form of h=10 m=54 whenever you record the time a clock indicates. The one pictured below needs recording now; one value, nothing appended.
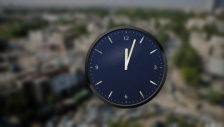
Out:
h=12 m=3
